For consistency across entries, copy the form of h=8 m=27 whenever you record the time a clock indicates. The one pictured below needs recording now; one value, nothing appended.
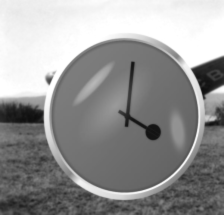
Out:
h=4 m=1
